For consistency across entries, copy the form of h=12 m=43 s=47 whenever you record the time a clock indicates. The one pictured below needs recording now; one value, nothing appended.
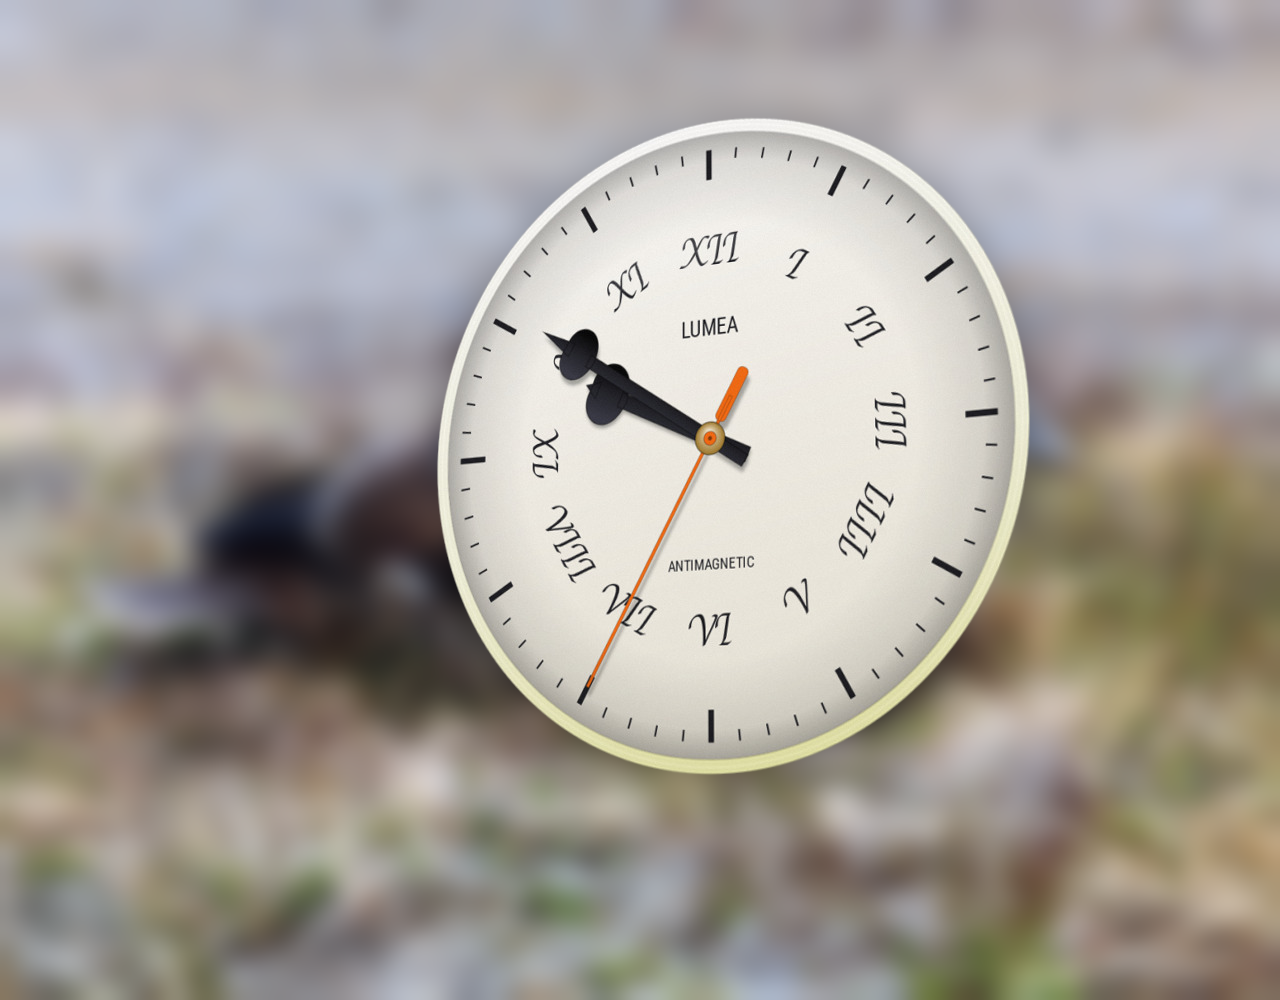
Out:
h=9 m=50 s=35
